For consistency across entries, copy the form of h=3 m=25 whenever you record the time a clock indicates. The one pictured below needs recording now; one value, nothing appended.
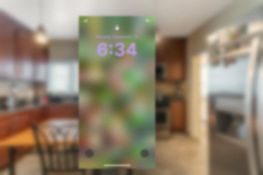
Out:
h=6 m=34
